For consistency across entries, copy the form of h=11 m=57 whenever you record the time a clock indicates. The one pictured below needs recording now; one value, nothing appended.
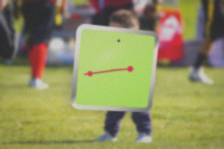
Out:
h=2 m=43
